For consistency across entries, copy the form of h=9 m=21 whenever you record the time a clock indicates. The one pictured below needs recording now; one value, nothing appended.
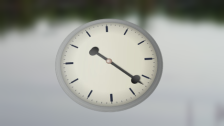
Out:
h=10 m=22
